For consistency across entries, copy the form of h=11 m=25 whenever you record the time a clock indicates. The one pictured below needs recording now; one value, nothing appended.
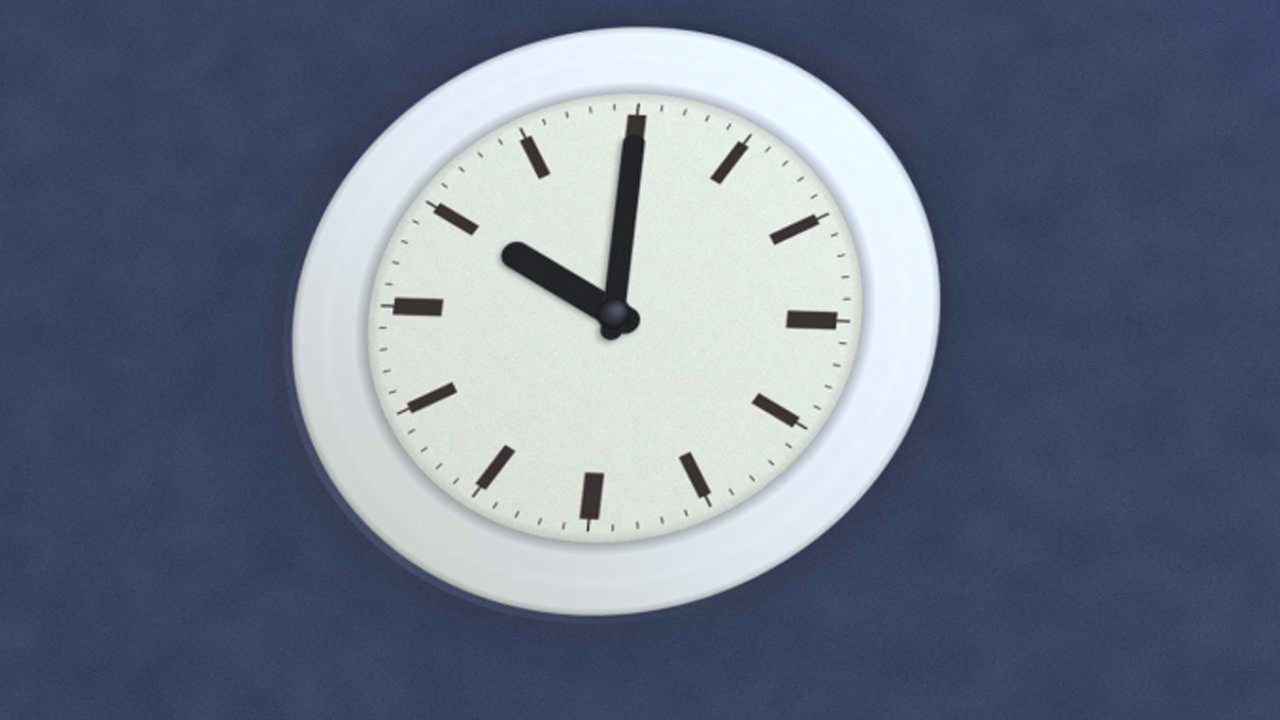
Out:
h=10 m=0
